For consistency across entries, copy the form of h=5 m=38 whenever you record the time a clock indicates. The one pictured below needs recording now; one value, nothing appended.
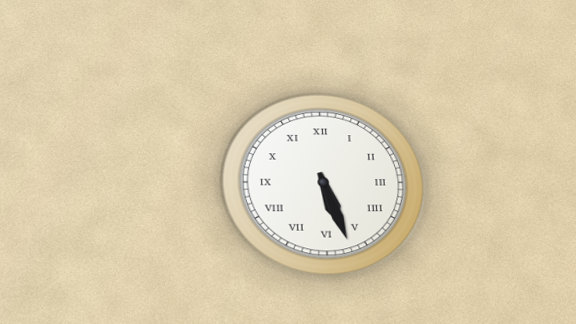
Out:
h=5 m=27
